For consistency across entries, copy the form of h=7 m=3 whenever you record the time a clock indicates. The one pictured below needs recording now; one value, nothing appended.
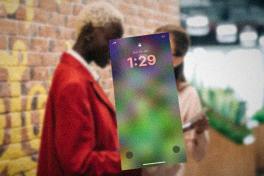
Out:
h=1 m=29
